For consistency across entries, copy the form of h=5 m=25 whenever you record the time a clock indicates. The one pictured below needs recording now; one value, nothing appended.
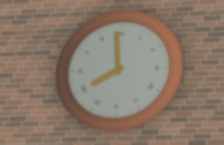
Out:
h=7 m=59
